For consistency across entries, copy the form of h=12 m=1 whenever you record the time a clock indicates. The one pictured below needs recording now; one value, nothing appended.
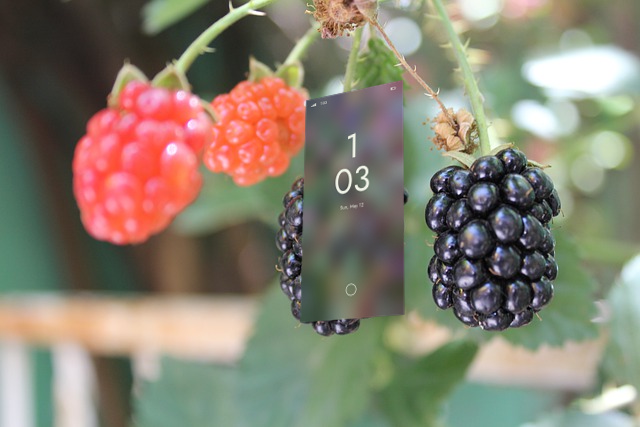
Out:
h=1 m=3
